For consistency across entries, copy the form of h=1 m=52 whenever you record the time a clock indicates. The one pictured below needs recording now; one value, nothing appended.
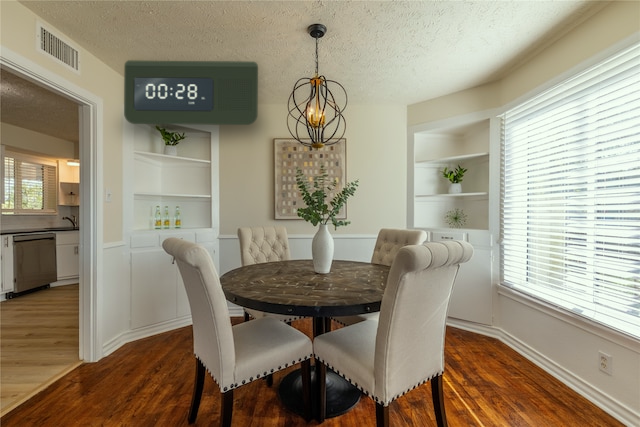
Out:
h=0 m=28
